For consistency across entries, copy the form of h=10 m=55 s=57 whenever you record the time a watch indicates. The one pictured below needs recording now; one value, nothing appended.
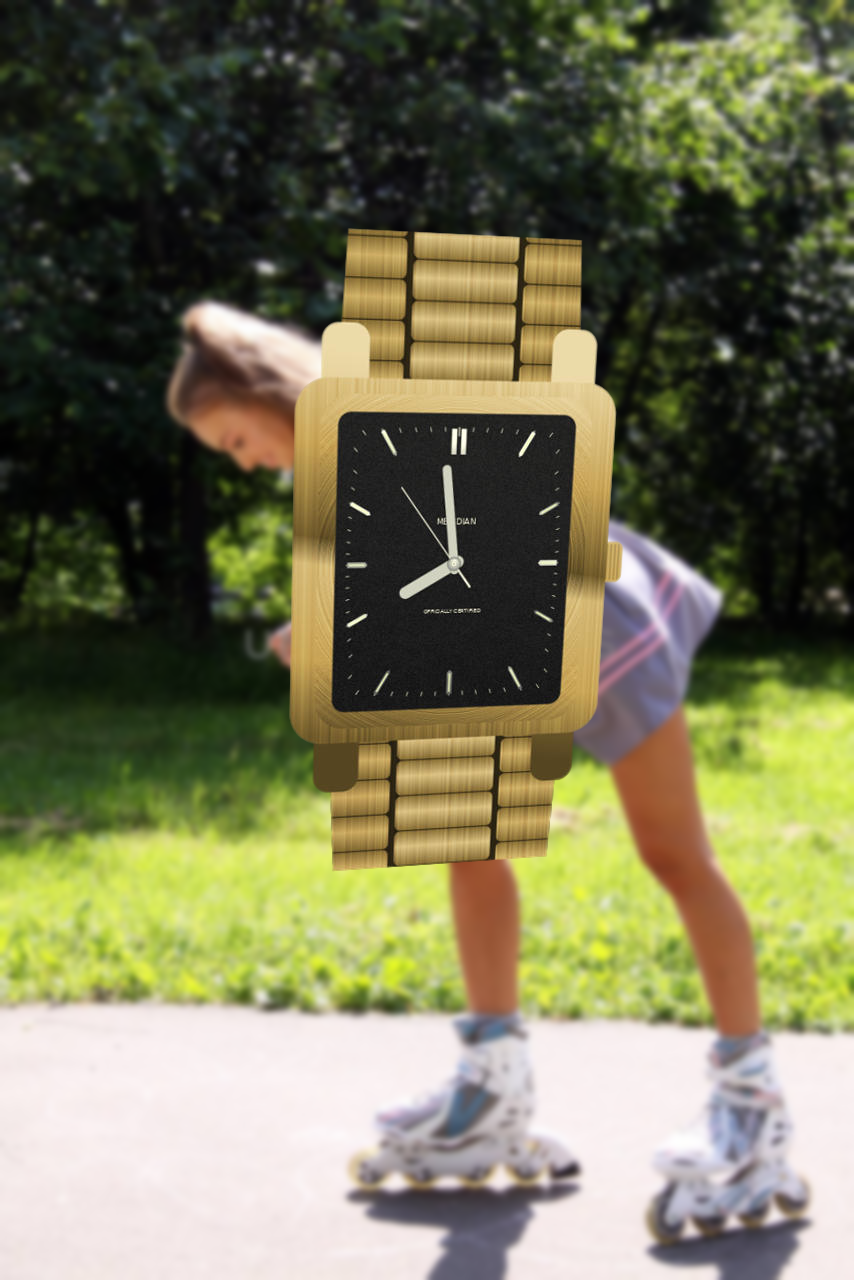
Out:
h=7 m=58 s=54
